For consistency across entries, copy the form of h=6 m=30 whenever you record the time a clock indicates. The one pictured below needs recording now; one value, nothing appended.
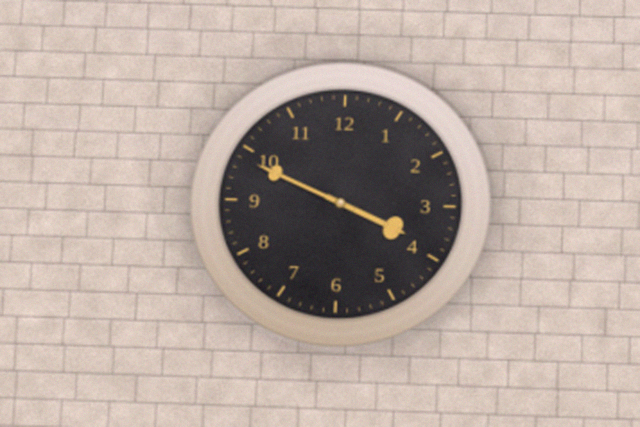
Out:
h=3 m=49
